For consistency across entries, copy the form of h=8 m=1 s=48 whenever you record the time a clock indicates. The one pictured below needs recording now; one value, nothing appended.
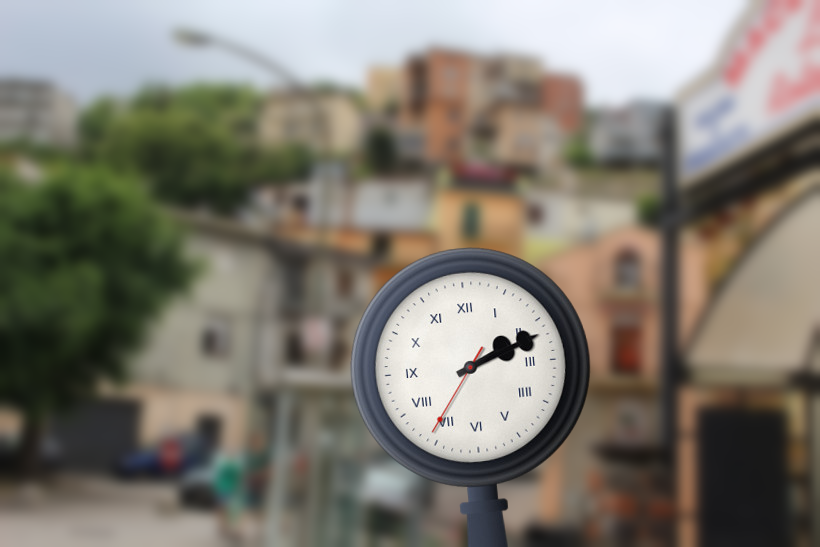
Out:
h=2 m=11 s=36
